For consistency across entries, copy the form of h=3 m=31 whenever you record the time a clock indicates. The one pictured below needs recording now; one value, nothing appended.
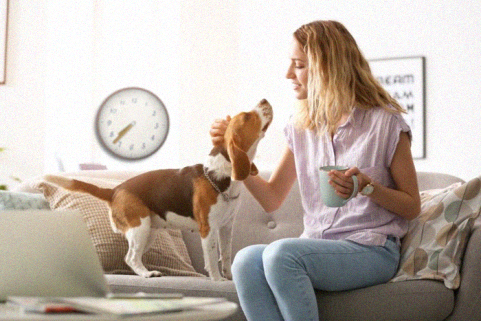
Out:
h=7 m=37
